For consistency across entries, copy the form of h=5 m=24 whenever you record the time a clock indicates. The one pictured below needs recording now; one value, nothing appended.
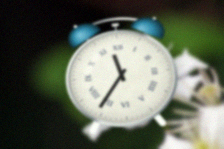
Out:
h=11 m=36
